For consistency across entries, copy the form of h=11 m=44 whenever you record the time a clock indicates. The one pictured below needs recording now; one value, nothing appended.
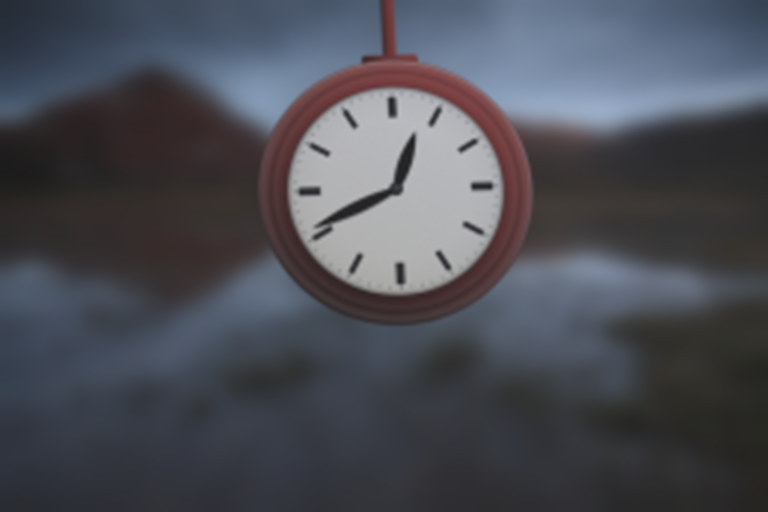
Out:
h=12 m=41
